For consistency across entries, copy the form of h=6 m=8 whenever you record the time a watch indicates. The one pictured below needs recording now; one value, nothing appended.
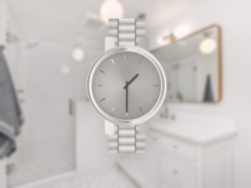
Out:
h=1 m=30
